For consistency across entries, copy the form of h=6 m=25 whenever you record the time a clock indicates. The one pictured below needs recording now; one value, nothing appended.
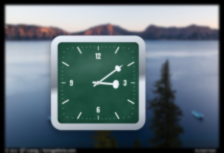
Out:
h=3 m=9
